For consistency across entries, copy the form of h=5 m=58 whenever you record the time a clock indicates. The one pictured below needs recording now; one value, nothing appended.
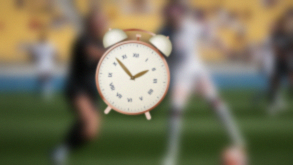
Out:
h=1 m=52
